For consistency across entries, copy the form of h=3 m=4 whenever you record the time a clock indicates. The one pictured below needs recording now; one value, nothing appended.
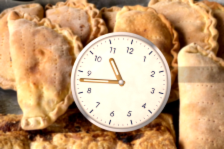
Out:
h=10 m=43
